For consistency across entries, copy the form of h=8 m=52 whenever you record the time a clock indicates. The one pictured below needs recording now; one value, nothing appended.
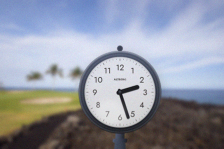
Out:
h=2 m=27
